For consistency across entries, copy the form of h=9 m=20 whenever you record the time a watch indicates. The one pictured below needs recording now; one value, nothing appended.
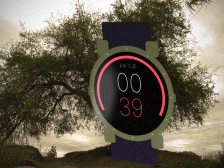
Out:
h=0 m=39
